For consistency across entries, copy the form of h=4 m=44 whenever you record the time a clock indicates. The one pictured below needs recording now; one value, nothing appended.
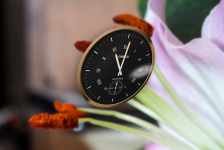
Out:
h=11 m=1
